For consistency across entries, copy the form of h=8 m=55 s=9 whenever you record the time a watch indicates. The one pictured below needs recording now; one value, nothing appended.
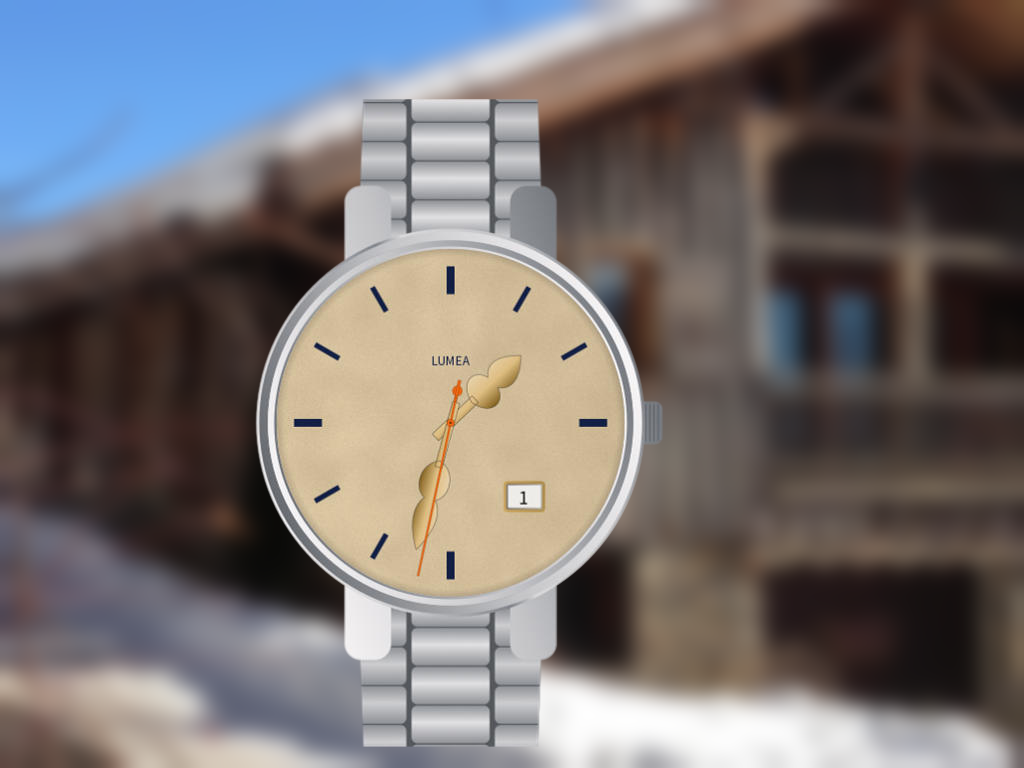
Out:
h=1 m=32 s=32
